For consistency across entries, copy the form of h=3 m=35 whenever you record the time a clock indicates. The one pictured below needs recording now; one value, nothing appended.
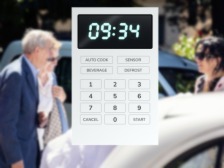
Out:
h=9 m=34
